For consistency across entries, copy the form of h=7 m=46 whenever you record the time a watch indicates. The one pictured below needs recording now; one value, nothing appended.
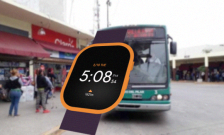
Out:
h=5 m=8
